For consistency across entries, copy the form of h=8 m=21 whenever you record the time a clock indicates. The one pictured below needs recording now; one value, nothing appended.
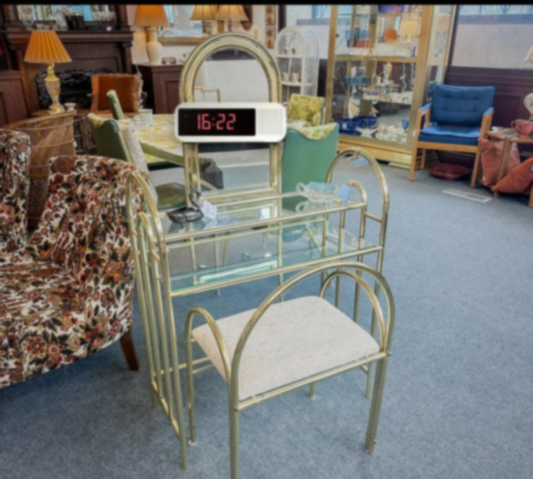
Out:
h=16 m=22
